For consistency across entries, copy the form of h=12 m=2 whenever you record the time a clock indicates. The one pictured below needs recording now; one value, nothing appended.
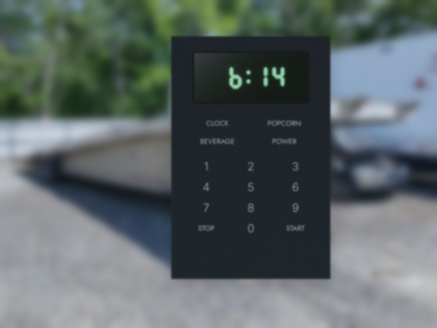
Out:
h=6 m=14
